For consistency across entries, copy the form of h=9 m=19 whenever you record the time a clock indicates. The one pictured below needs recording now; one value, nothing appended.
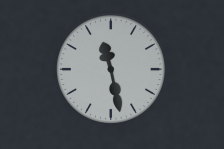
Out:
h=11 m=28
